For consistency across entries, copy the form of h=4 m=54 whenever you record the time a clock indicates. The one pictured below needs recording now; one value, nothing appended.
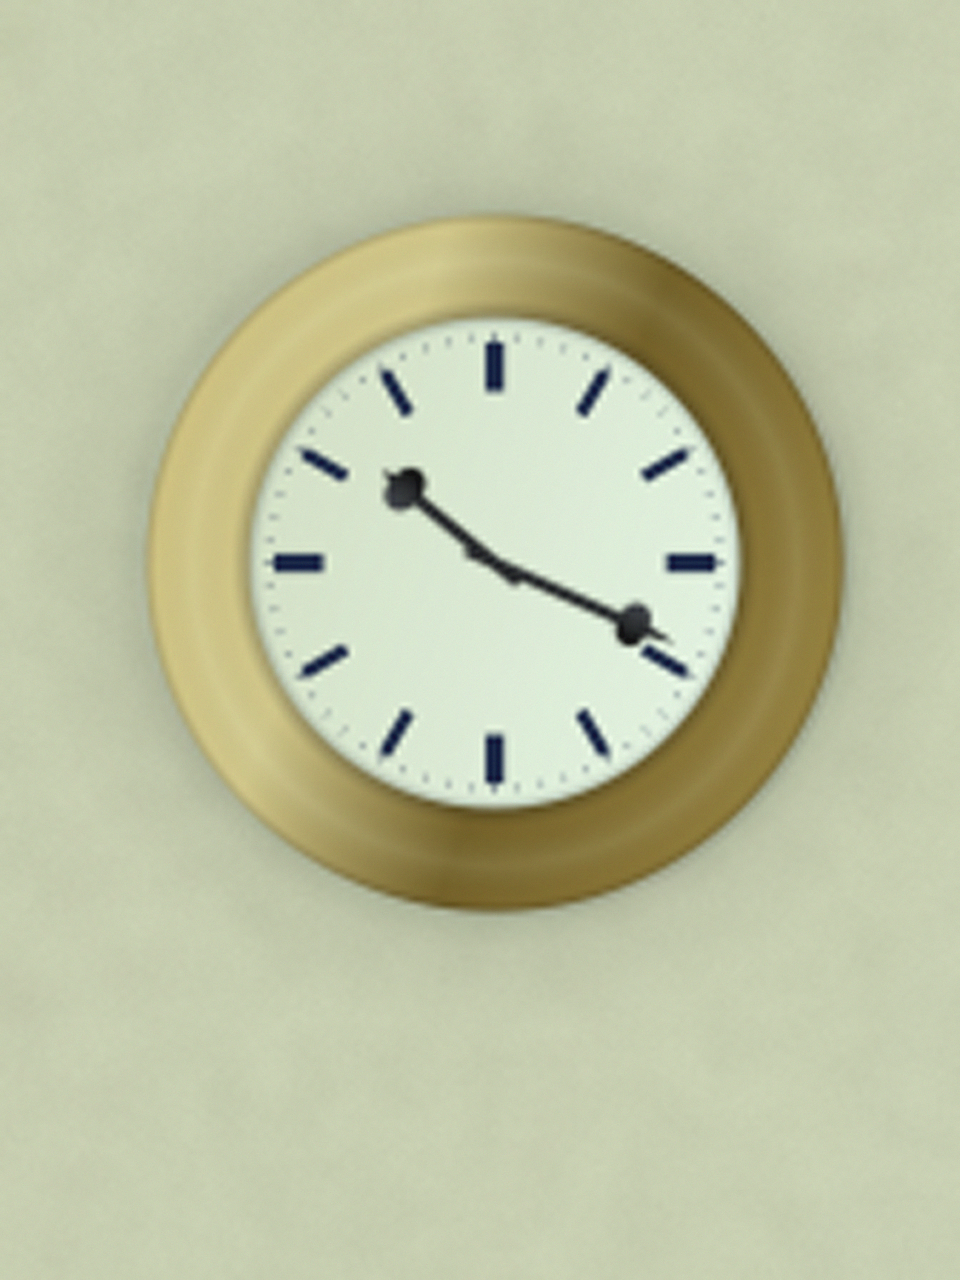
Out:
h=10 m=19
